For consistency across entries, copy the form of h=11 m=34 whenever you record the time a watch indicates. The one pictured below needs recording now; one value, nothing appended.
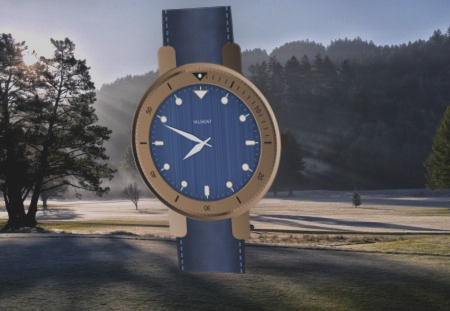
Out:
h=7 m=49
